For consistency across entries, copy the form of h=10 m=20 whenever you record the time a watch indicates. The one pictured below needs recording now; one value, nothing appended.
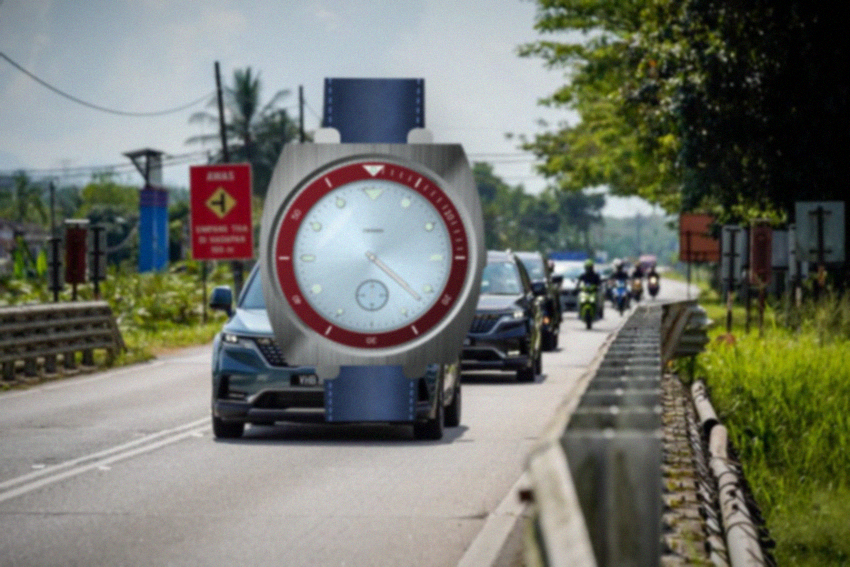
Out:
h=4 m=22
